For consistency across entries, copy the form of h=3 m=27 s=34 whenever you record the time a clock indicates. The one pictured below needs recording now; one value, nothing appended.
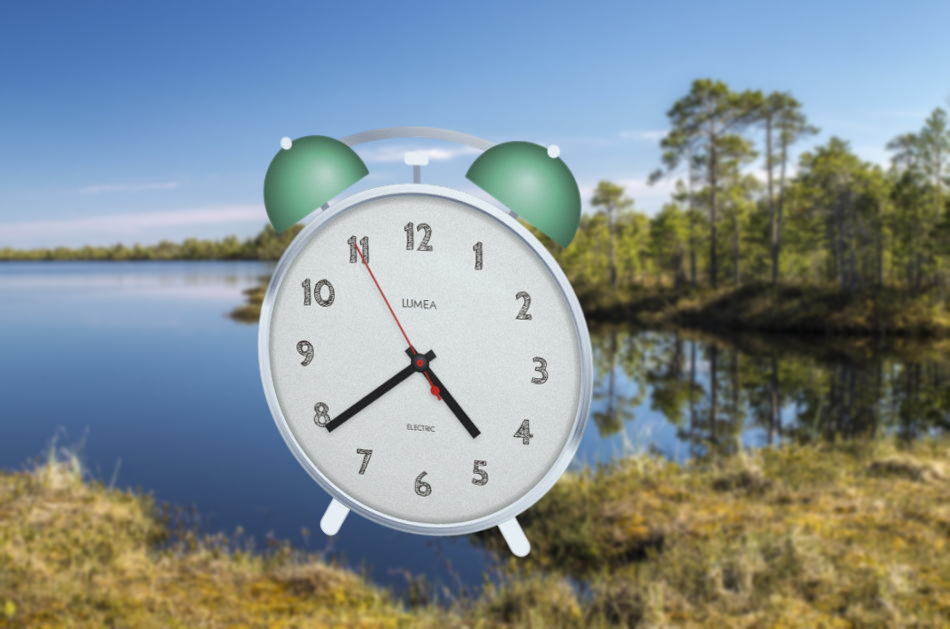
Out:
h=4 m=38 s=55
